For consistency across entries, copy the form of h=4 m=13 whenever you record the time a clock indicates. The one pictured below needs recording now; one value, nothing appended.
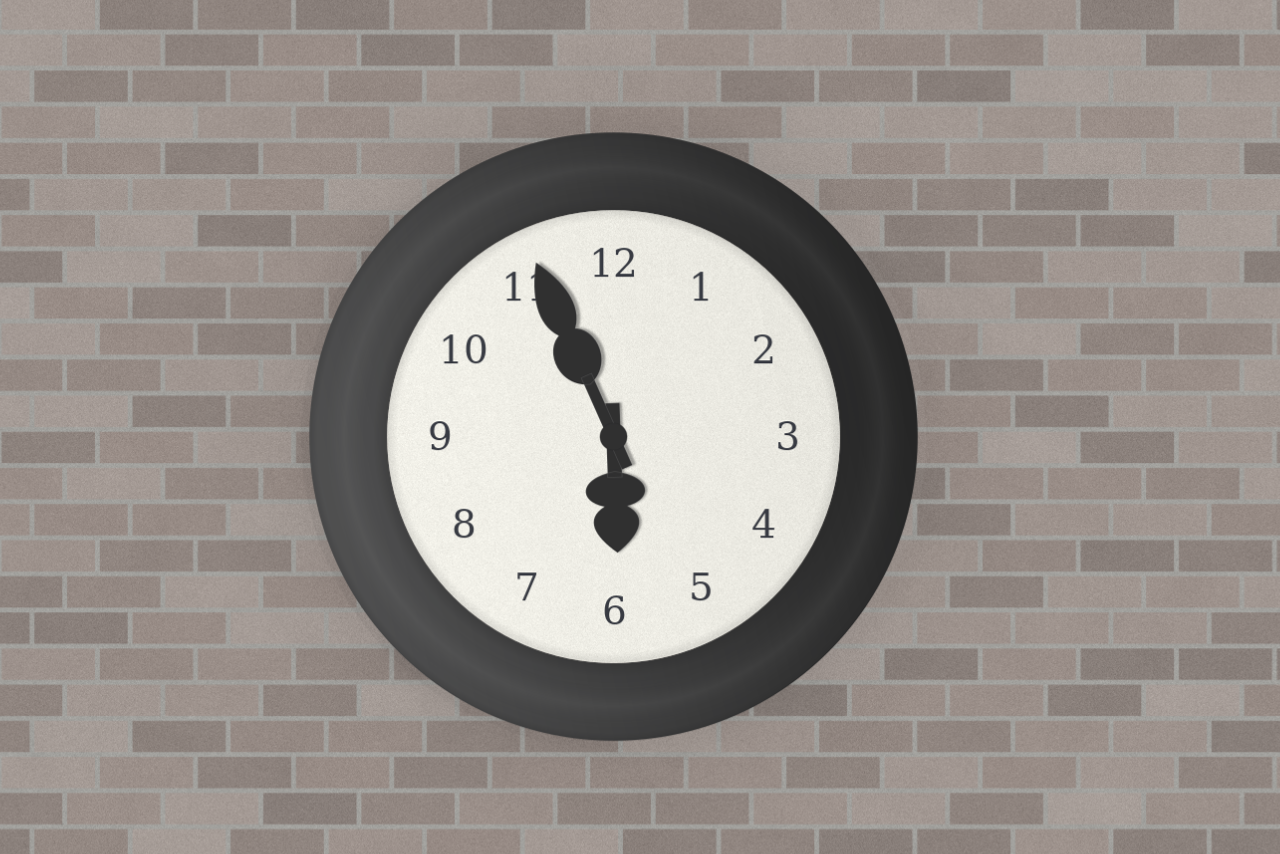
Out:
h=5 m=56
